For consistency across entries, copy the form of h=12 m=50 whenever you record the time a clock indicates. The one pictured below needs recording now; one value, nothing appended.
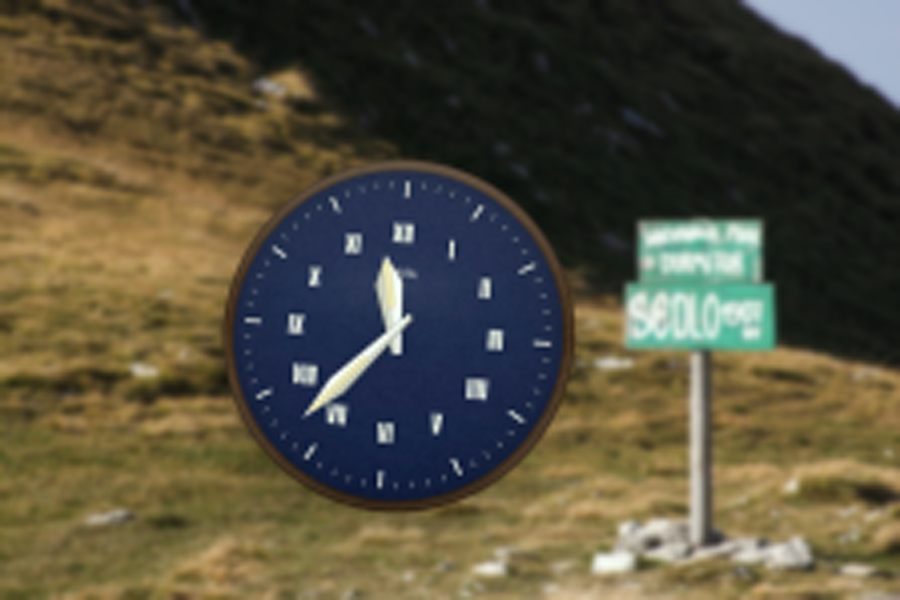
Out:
h=11 m=37
